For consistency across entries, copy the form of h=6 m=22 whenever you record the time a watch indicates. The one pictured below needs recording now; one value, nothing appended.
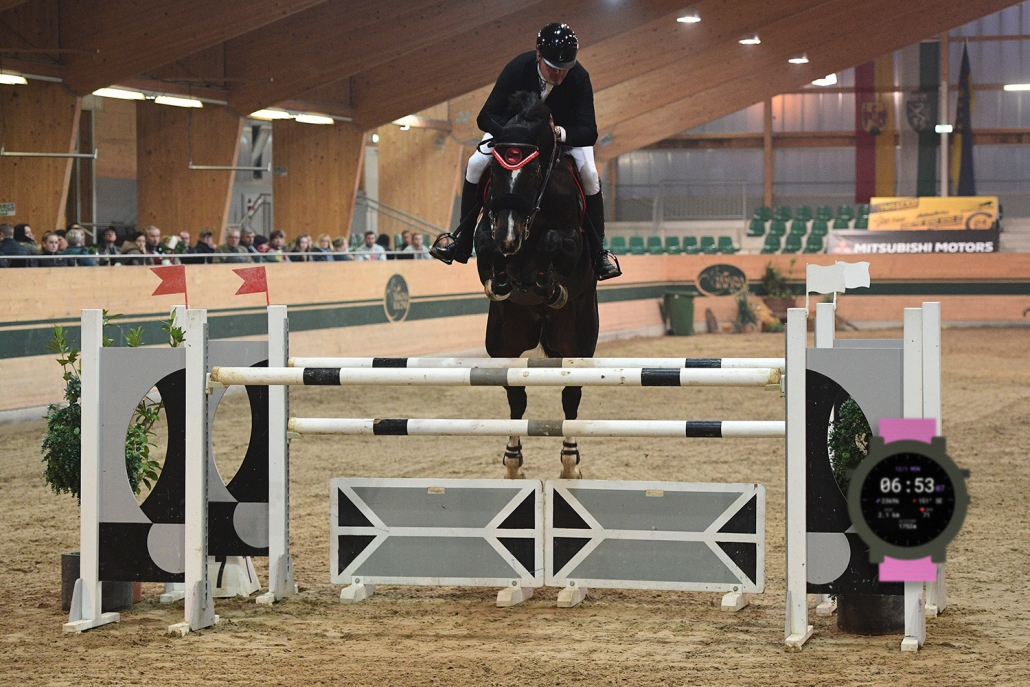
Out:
h=6 m=53
